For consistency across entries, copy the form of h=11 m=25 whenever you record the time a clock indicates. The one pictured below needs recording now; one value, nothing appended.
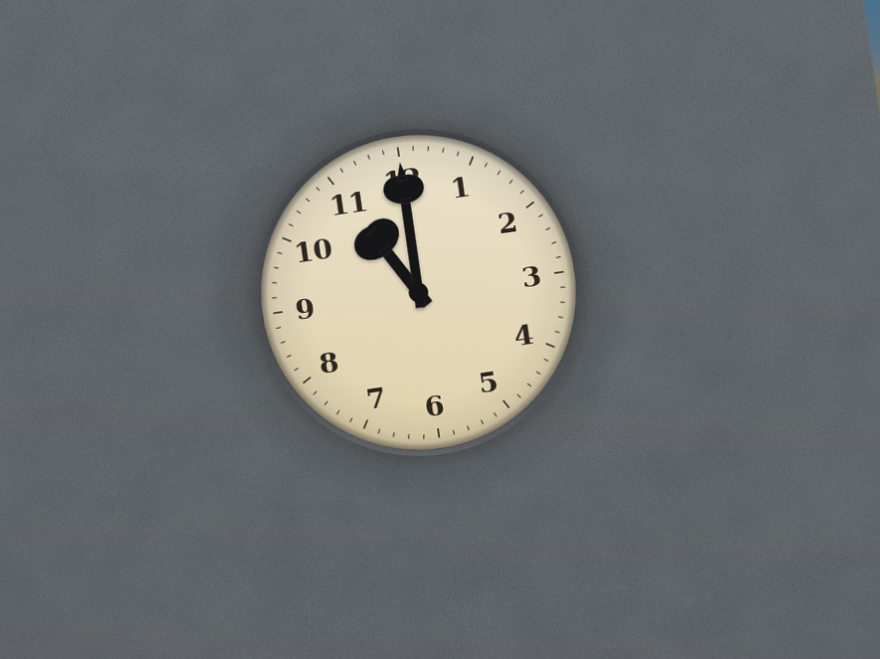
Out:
h=11 m=0
